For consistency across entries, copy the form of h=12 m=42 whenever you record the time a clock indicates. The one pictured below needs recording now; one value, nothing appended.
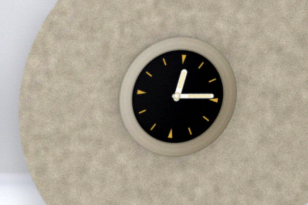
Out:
h=12 m=14
